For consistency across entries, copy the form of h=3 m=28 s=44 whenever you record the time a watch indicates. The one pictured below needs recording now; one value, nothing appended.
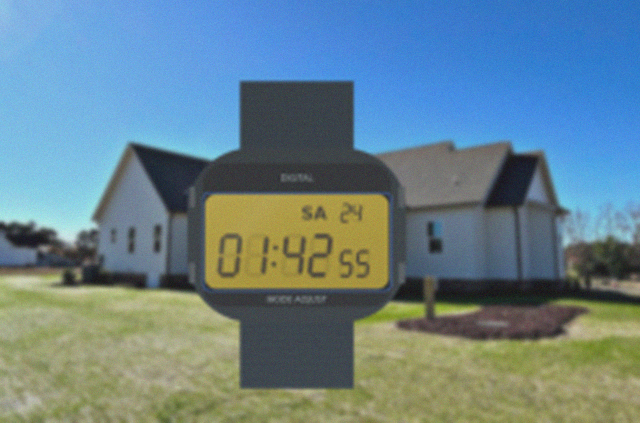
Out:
h=1 m=42 s=55
